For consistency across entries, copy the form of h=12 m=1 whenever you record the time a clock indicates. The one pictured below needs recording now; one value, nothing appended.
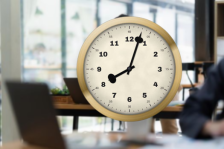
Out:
h=8 m=3
